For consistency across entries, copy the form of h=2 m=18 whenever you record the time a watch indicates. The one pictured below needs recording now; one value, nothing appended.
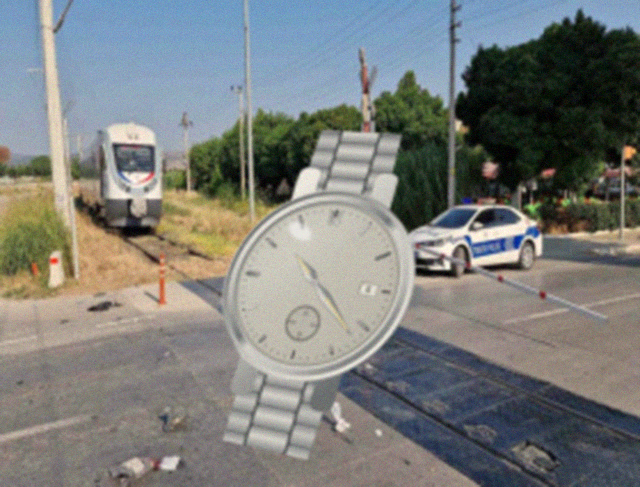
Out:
h=10 m=22
